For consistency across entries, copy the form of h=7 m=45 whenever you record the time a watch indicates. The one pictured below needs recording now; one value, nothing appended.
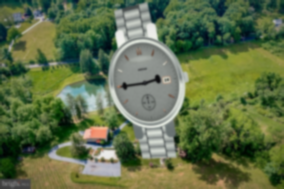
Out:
h=2 m=45
